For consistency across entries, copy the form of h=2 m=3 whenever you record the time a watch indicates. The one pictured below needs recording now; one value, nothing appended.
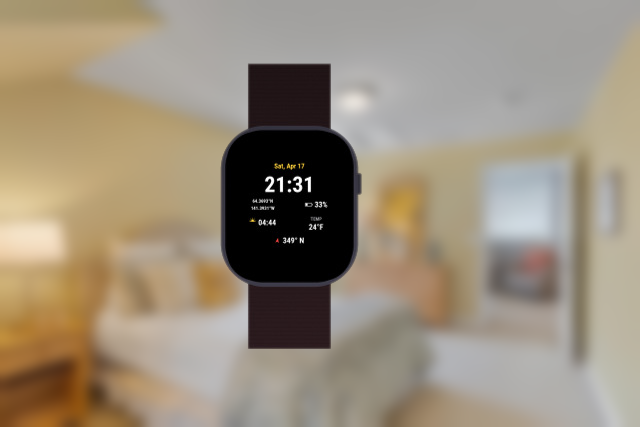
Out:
h=21 m=31
